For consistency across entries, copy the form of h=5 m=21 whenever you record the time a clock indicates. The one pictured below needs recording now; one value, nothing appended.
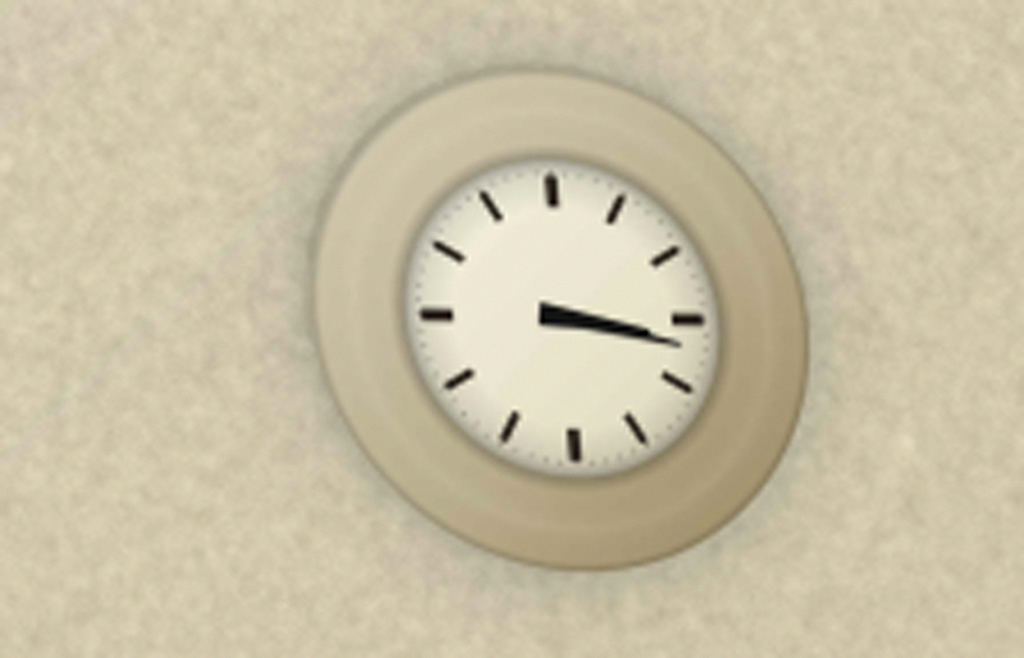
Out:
h=3 m=17
